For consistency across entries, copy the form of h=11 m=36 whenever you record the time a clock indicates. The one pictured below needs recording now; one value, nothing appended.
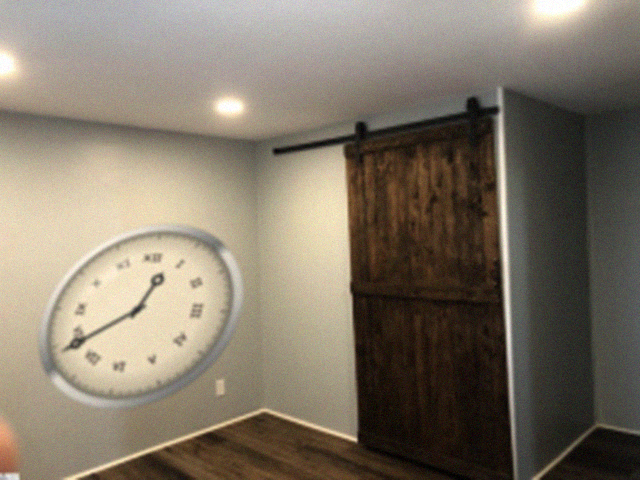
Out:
h=12 m=39
